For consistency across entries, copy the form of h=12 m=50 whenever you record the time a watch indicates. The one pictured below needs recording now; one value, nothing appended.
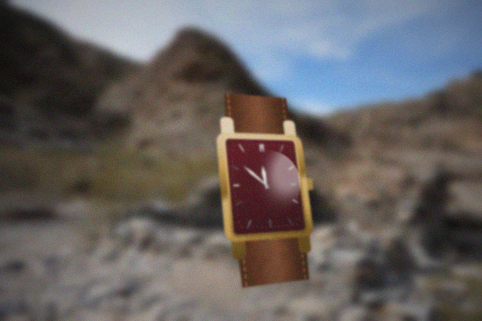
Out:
h=11 m=52
